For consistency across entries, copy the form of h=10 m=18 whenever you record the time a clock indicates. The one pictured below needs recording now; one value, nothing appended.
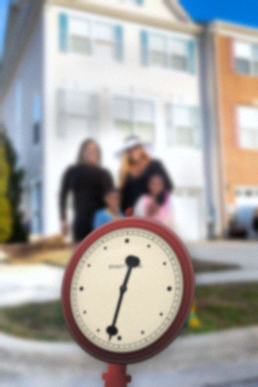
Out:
h=12 m=32
